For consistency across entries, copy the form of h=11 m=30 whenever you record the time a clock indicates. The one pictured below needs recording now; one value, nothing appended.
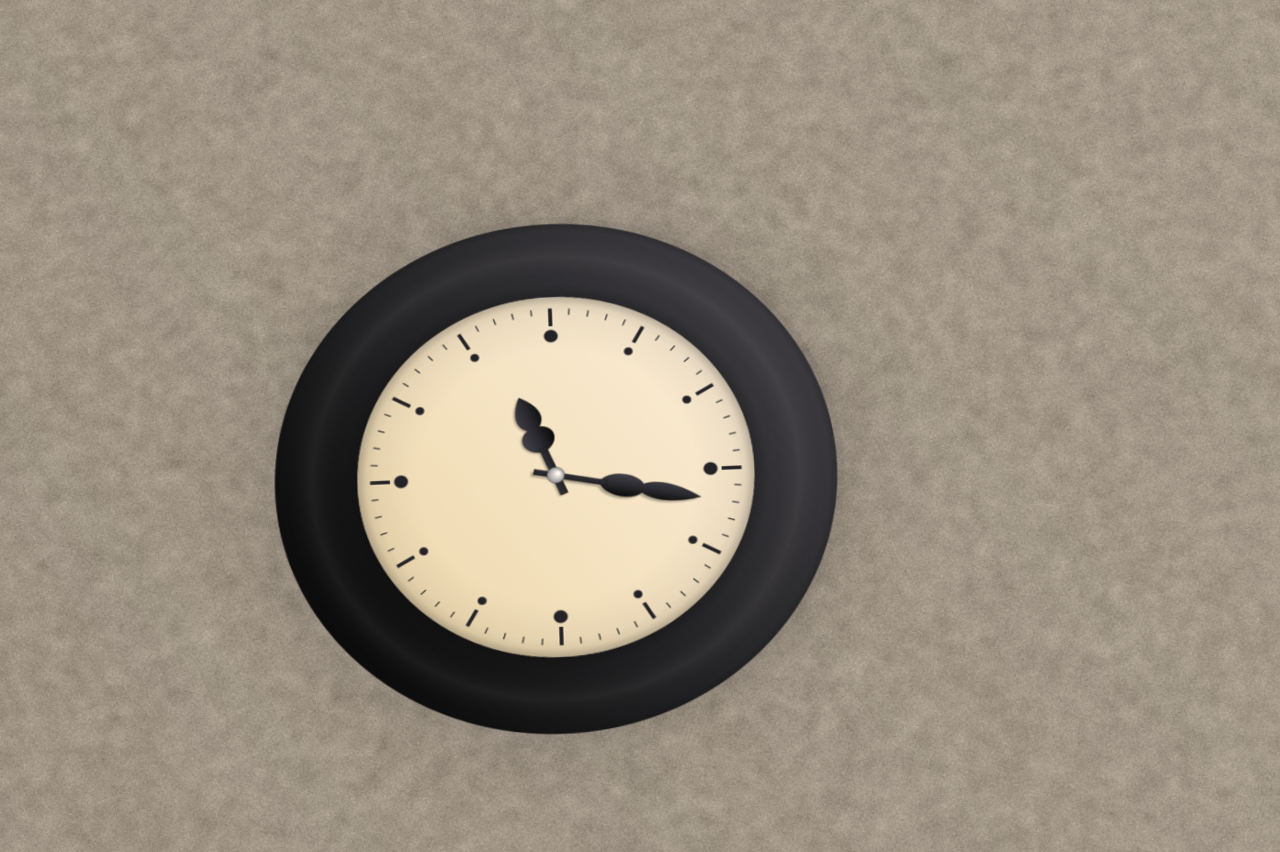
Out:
h=11 m=17
